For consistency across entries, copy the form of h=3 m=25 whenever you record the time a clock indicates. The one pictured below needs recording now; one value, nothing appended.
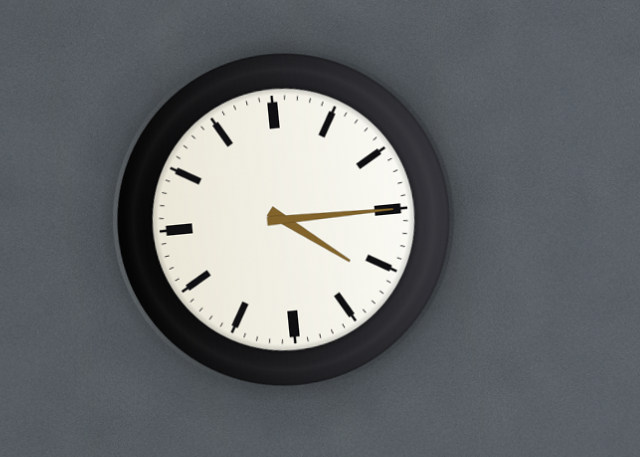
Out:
h=4 m=15
